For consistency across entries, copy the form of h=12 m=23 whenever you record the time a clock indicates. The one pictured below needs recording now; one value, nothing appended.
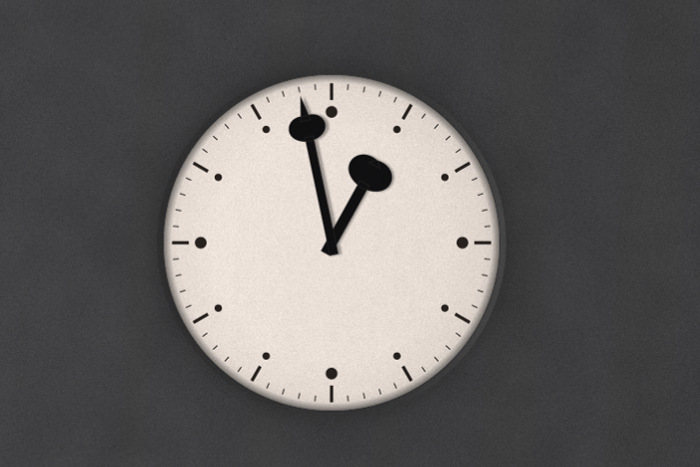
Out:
h=12 m=58
